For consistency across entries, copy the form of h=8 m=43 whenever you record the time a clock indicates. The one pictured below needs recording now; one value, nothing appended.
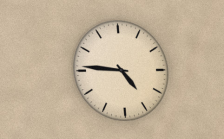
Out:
h=4 m=46
